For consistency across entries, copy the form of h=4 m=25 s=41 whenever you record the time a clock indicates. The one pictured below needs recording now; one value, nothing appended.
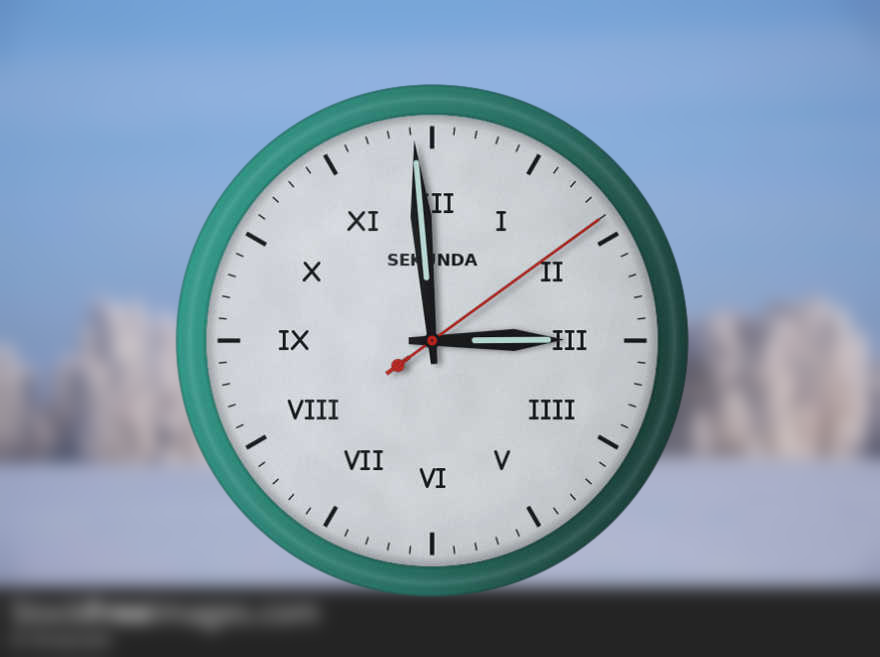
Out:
h=2 m=59 s=9
